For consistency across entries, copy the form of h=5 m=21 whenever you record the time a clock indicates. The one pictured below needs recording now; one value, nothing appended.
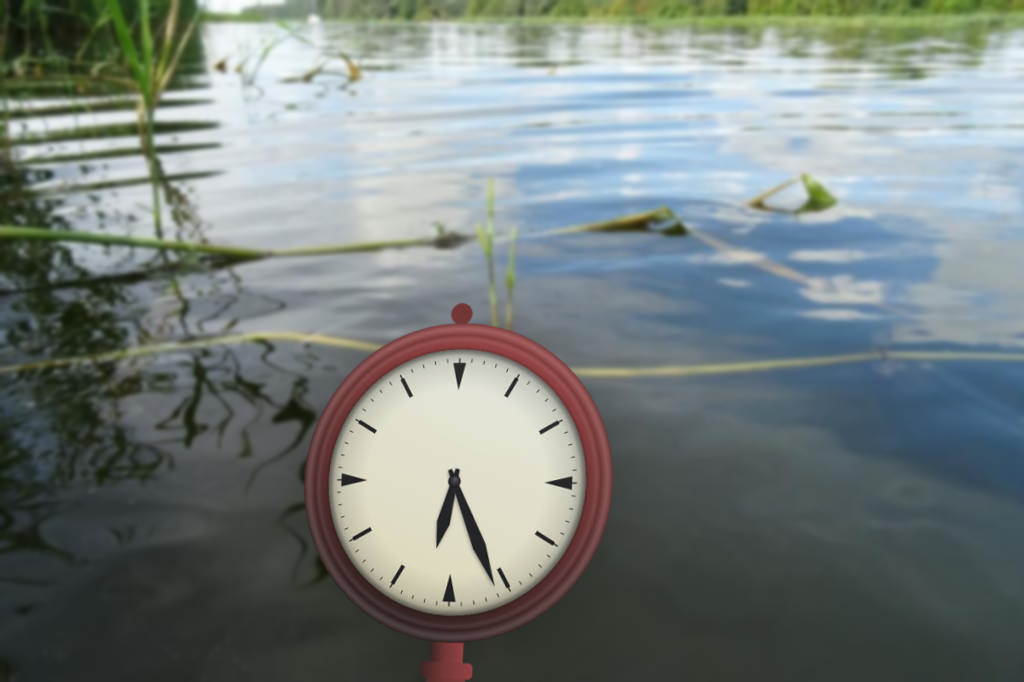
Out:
h=6 m=26
